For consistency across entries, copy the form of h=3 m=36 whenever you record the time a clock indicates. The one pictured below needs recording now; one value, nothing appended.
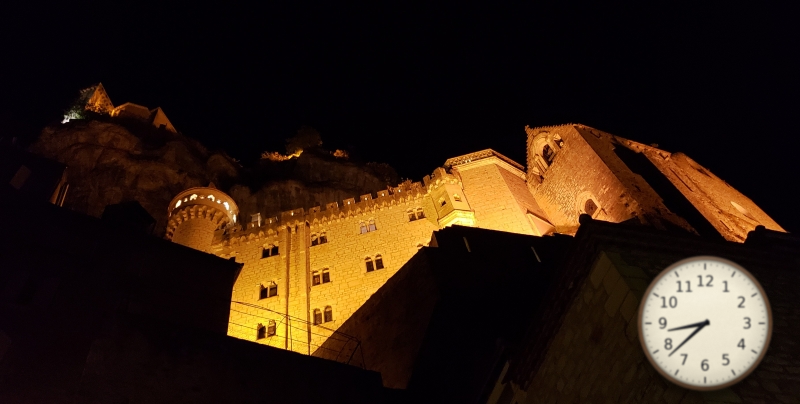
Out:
h=8 m=38
